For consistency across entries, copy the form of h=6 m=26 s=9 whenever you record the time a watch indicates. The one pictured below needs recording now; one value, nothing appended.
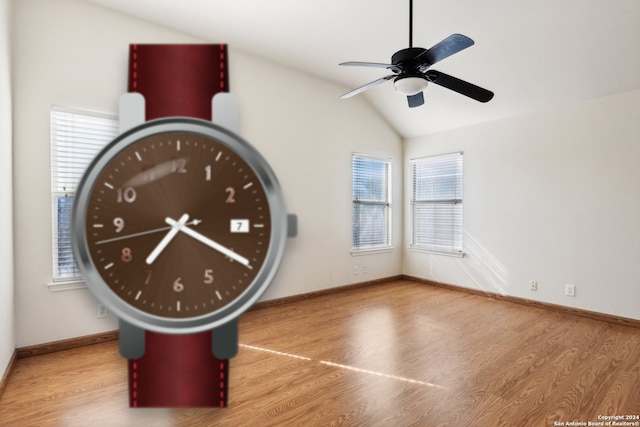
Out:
h=7 m=19 s=43
